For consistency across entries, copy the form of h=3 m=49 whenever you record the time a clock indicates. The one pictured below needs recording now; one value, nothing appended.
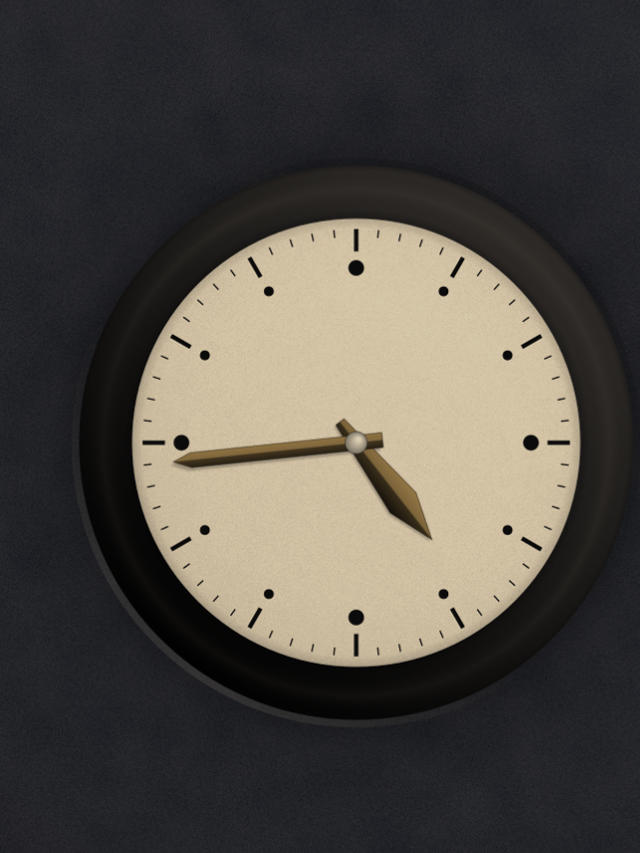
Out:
h=4 m=44
